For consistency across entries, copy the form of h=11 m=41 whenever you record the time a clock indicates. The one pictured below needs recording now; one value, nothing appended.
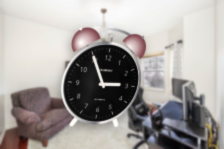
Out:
h=2 m=55
